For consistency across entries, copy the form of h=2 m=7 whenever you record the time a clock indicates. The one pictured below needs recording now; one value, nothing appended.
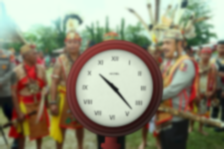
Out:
h=10 m=23
